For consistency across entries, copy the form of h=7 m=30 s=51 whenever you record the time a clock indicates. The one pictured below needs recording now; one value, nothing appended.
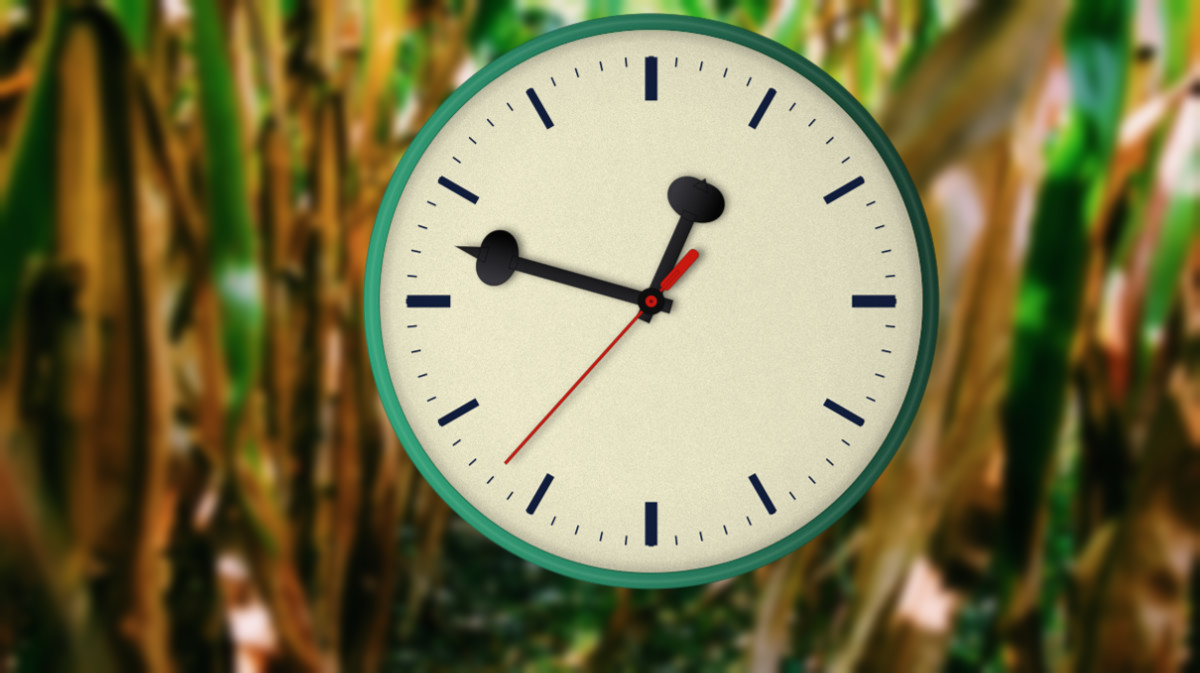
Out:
h=12 m=47 s=37
